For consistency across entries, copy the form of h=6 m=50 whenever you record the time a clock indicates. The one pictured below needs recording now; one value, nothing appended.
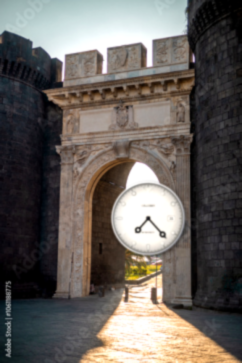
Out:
h=7 m=23
